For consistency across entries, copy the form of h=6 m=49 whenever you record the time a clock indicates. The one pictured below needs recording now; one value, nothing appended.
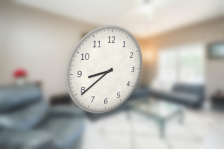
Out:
h=8 m=39
